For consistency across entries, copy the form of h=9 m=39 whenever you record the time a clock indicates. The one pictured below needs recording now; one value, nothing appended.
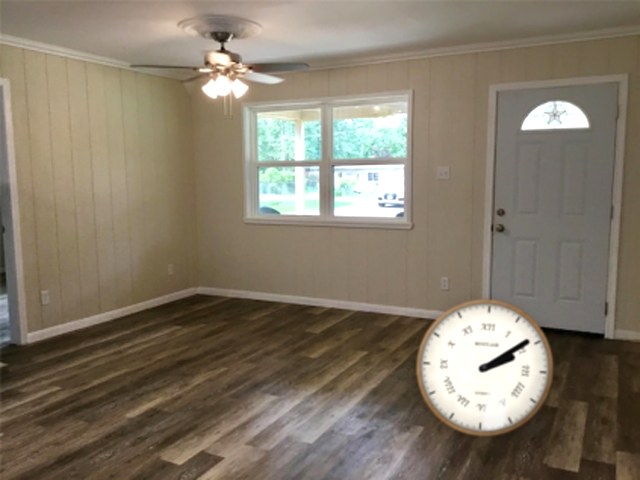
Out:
h=2 m=9
